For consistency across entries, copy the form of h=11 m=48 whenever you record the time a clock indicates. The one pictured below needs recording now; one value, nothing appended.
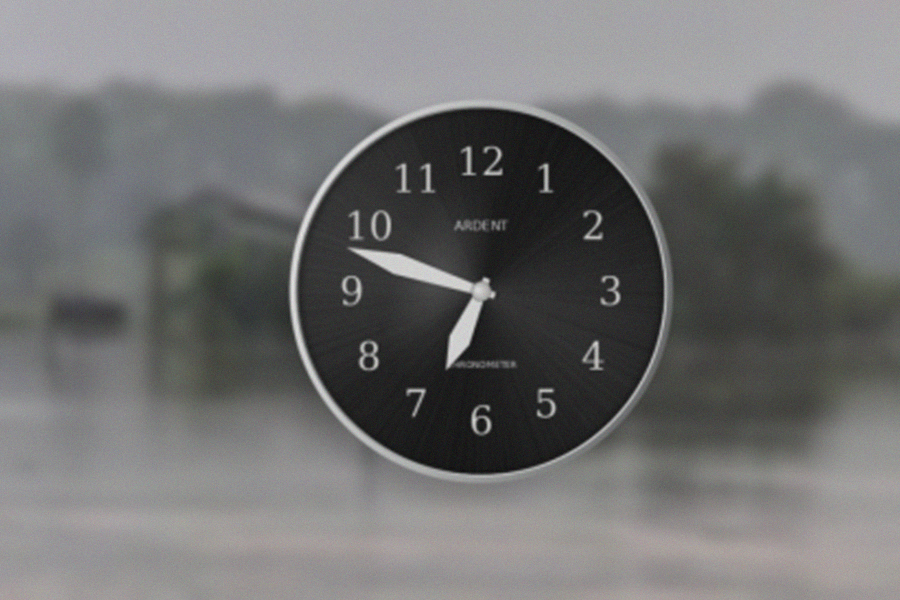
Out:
h=6 m=48
